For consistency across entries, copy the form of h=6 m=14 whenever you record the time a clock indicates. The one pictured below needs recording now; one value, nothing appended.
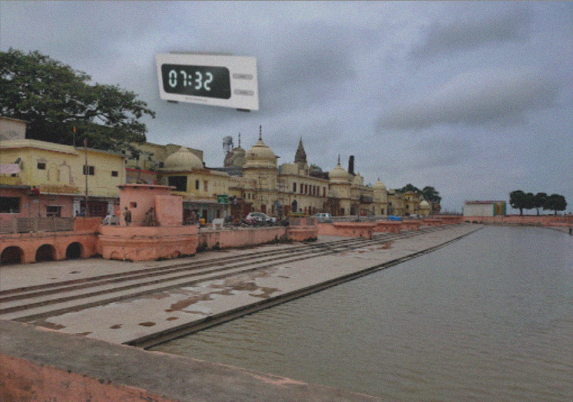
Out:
h=7 m=32
